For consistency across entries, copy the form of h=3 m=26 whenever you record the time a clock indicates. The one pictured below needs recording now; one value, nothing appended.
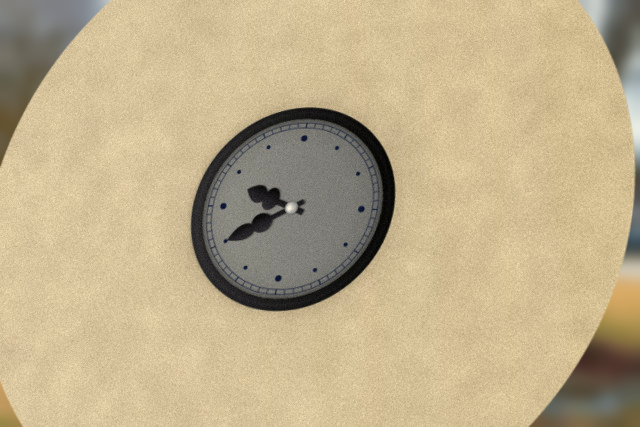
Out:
h=9 m=40
